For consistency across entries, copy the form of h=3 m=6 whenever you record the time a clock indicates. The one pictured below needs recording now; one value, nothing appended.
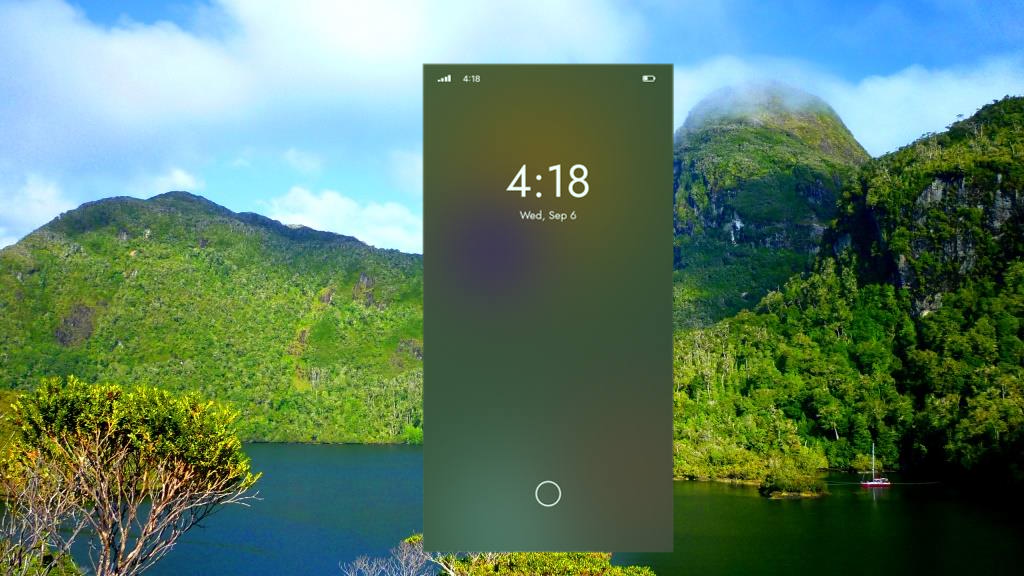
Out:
h=4 m=18
